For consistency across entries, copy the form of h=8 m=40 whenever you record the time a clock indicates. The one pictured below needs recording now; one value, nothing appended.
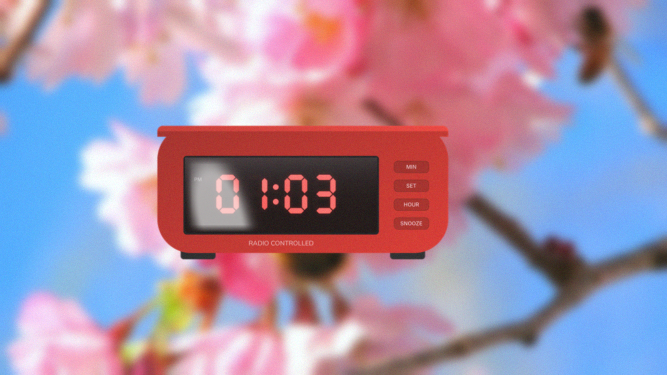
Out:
h=1 m=3
